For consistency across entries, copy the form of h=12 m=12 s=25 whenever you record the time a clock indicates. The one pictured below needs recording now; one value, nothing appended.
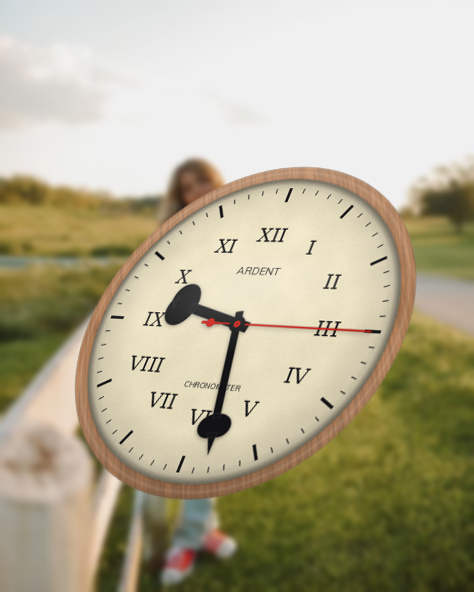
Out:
h=9 m=28 s=15
